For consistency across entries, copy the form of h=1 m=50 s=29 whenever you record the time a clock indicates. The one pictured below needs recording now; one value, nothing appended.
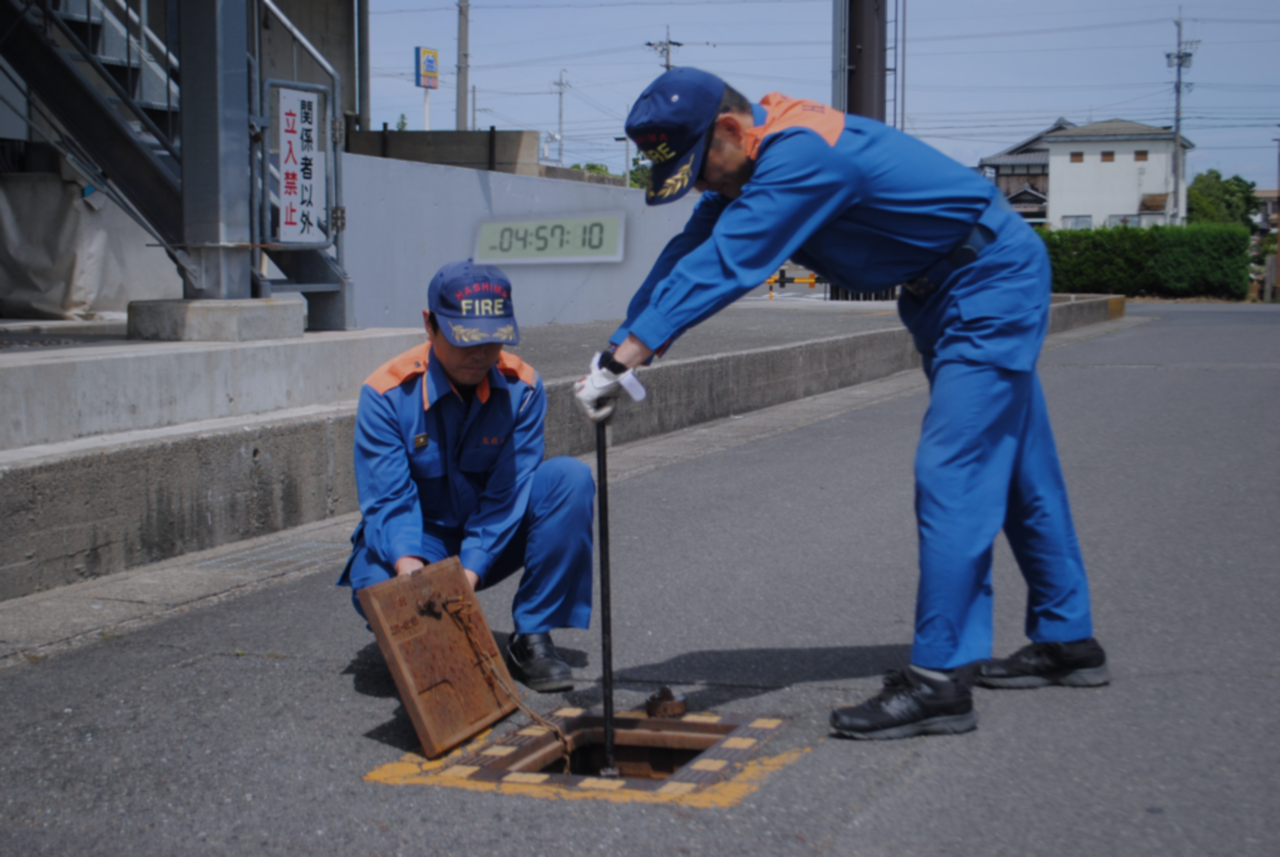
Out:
h=4 m=57 s=10
